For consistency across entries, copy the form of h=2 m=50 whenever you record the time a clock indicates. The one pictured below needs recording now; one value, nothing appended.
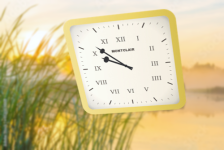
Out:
h=9 m=52
